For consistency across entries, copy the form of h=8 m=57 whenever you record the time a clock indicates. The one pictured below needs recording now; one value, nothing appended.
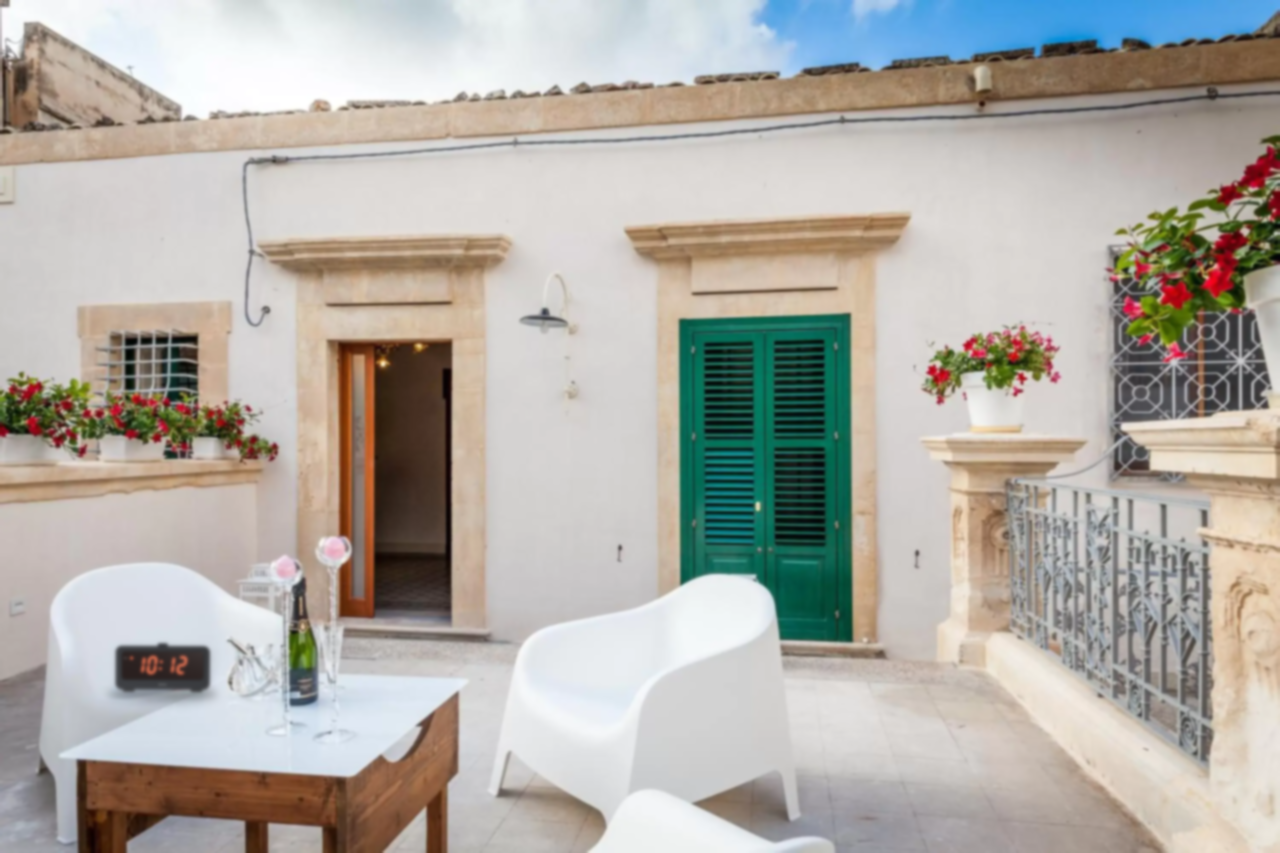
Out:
h=10 m=12
